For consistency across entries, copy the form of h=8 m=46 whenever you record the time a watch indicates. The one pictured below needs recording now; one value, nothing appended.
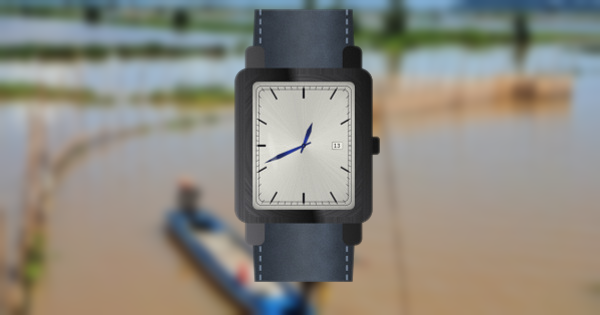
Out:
h=12 m=41
